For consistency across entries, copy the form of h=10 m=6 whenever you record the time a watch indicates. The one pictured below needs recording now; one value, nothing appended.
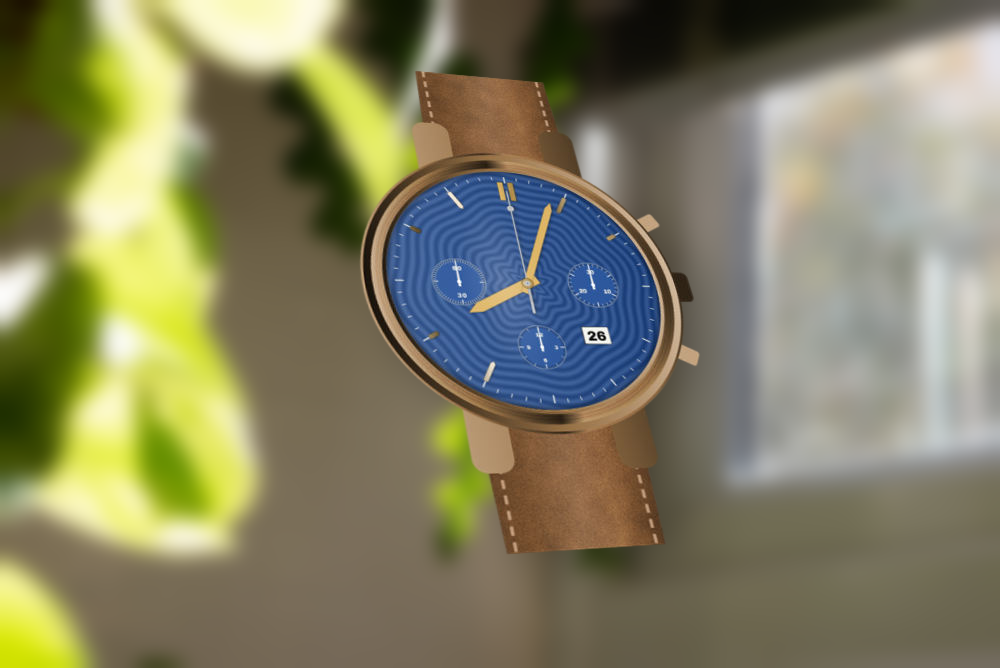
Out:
h=8 m=4
